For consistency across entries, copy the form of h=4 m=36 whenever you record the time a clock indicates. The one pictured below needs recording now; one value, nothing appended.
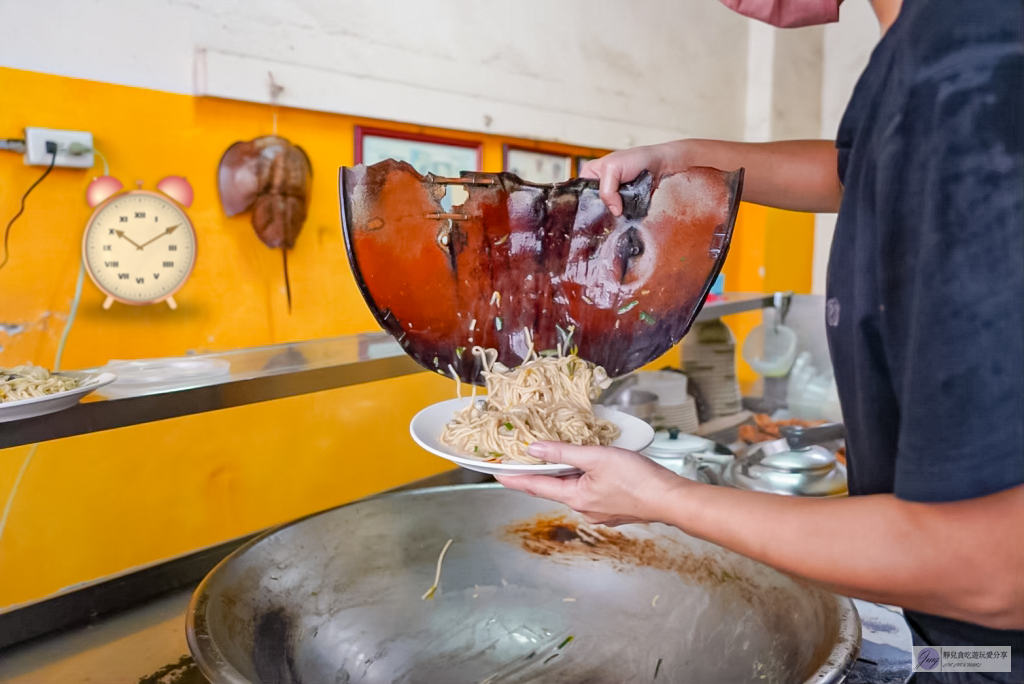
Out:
h=10 m=10
